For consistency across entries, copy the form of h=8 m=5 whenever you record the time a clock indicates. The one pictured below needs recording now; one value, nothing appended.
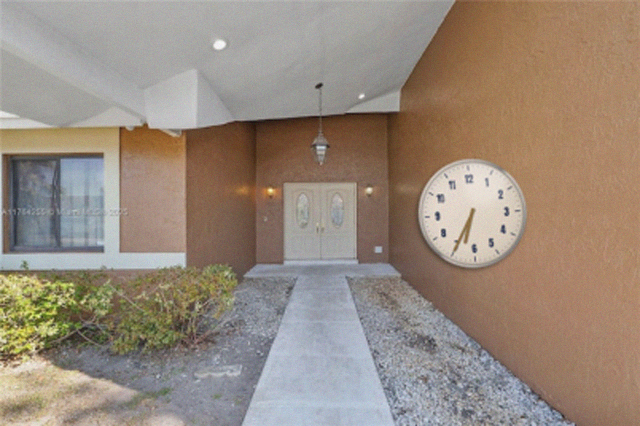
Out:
h=6 m=35
